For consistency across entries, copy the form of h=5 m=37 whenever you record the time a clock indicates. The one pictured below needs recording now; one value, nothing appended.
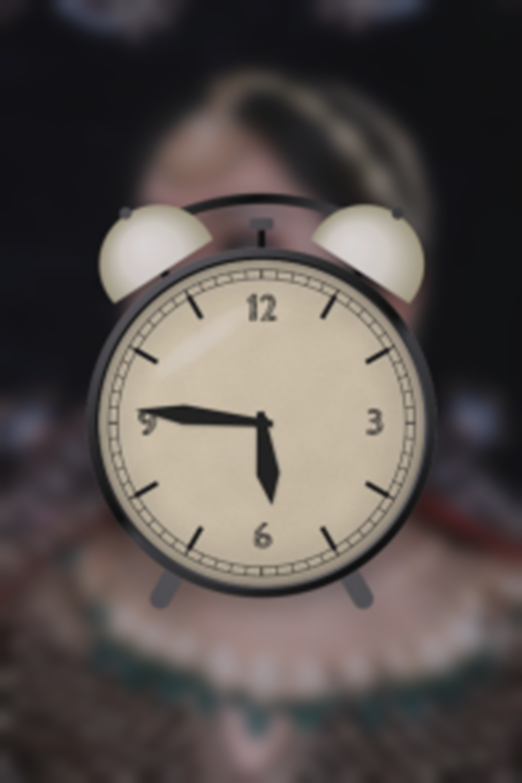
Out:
h=5 m=46
